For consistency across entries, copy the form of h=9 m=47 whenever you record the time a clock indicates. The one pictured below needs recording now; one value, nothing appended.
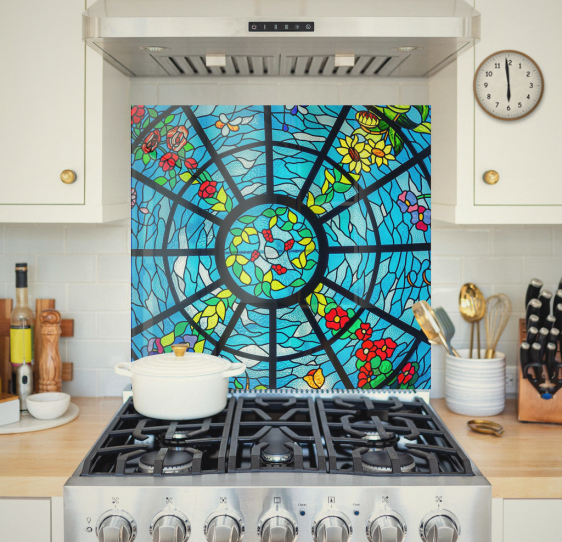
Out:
h=5 m=59
